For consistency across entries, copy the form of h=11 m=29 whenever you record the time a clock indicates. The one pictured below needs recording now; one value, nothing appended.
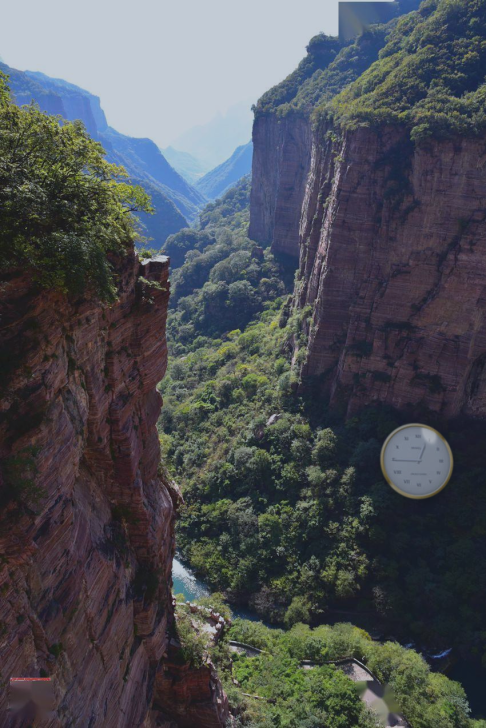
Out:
h=12 m=45
